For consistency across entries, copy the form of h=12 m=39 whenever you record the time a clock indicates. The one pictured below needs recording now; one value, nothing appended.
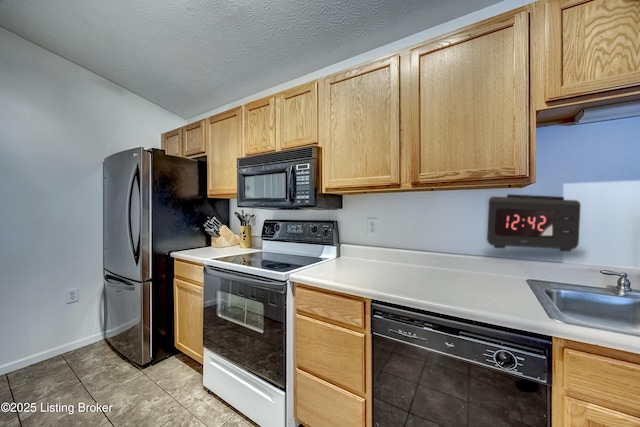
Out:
h=12 m=42
